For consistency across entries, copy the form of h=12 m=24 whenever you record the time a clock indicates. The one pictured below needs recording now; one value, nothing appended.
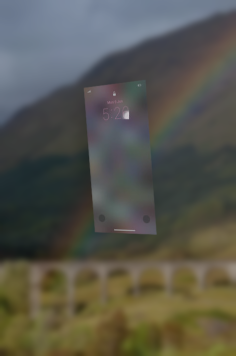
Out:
h=5 m=26
